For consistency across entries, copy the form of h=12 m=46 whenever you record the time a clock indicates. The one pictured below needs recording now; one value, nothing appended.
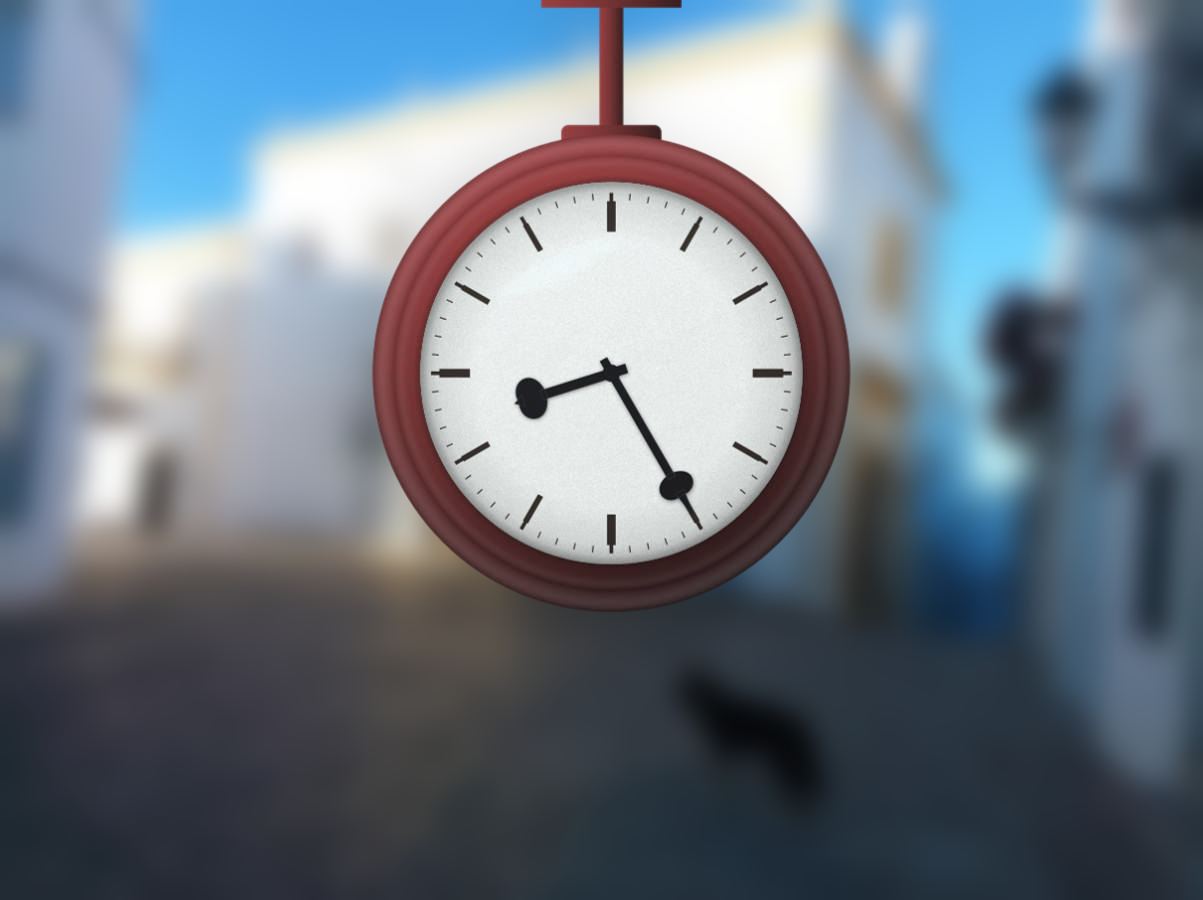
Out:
h=8 m=25
